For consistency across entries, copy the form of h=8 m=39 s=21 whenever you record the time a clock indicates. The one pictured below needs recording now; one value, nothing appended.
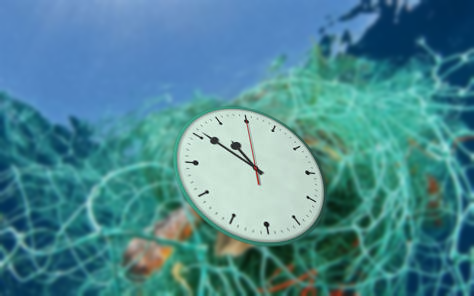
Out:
h=10 m=51 s=0
